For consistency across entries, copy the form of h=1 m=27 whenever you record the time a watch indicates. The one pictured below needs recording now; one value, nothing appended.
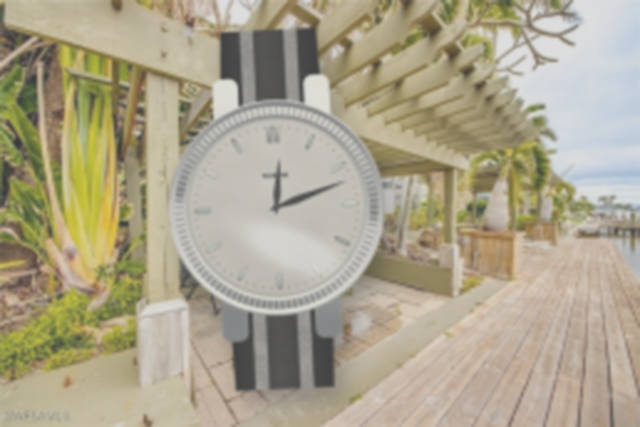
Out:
h=12 m=12
